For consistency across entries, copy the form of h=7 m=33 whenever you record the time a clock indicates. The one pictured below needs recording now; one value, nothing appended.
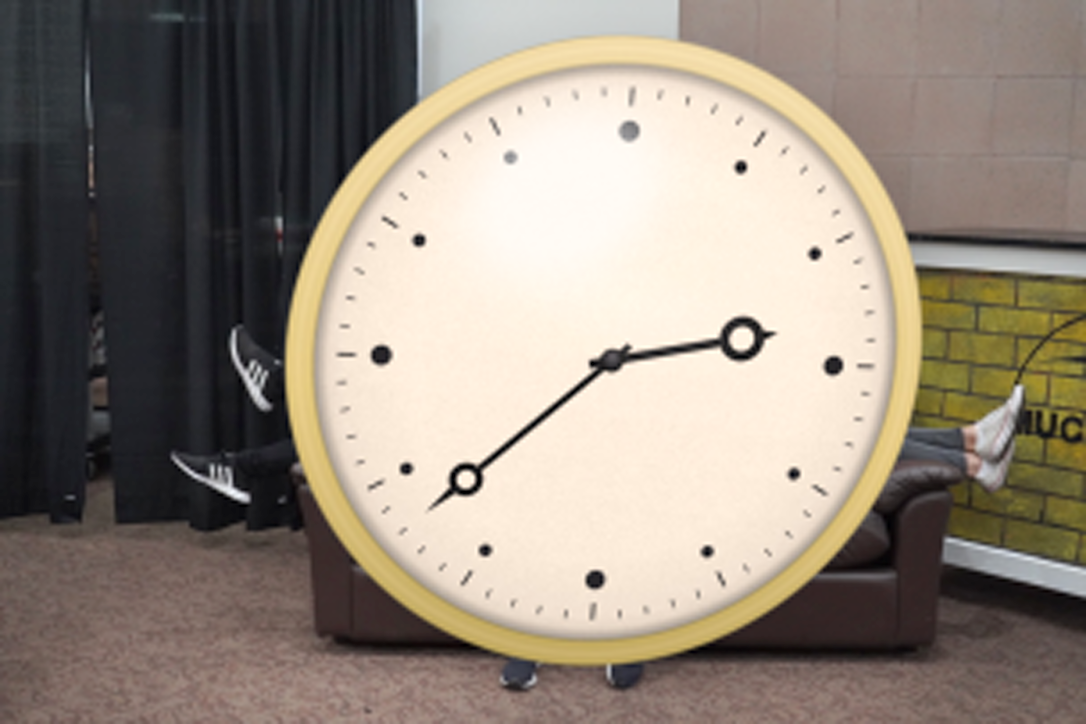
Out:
h=2 m=38
